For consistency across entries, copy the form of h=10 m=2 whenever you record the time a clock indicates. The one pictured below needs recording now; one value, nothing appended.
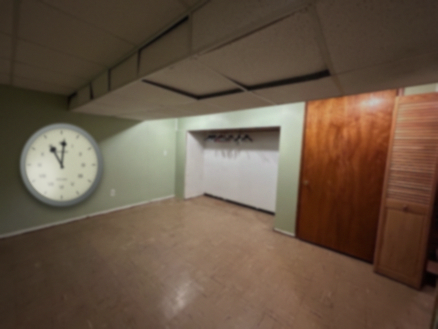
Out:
h=11 m=1
